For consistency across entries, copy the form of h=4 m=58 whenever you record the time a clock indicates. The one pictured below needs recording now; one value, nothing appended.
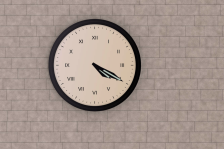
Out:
h=4 m=20
